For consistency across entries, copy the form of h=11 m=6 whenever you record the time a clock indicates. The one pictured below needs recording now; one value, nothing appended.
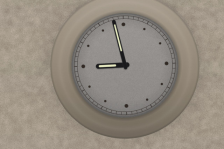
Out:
h=8 m=58
